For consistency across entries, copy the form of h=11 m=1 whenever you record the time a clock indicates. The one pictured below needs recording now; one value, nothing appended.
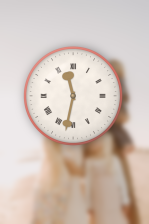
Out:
h=11 m=32
